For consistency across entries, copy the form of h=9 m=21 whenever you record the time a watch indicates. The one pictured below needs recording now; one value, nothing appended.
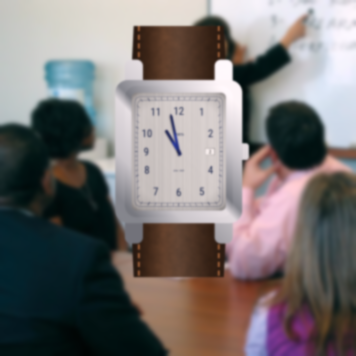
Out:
h=10 m=58
